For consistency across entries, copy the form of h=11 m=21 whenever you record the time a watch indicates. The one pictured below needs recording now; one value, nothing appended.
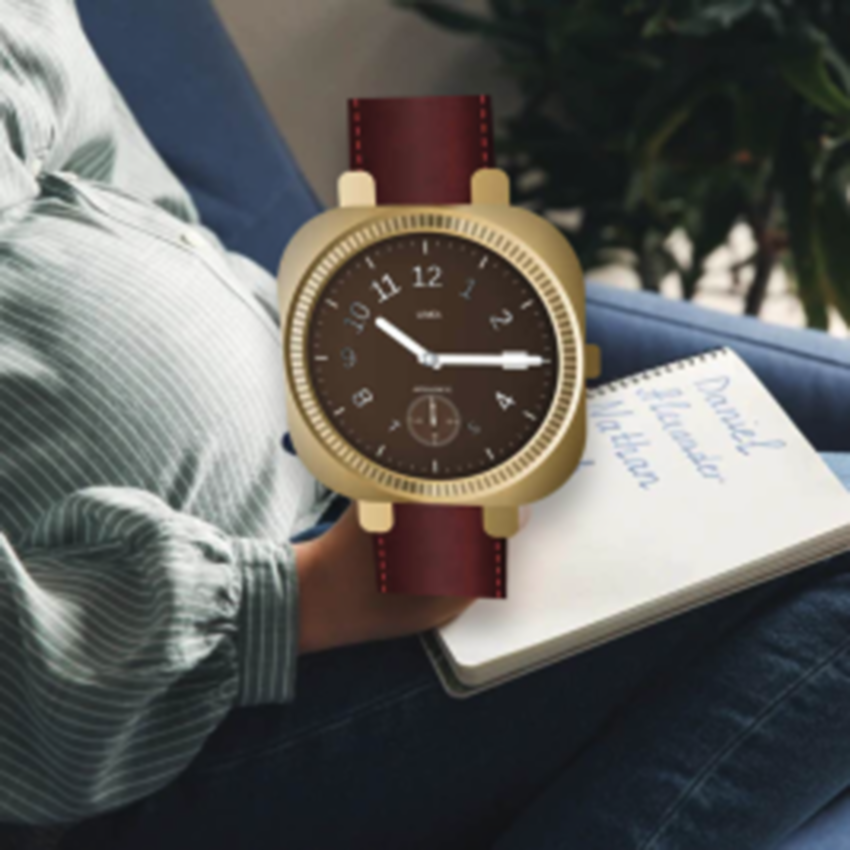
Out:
h=10 m=15
